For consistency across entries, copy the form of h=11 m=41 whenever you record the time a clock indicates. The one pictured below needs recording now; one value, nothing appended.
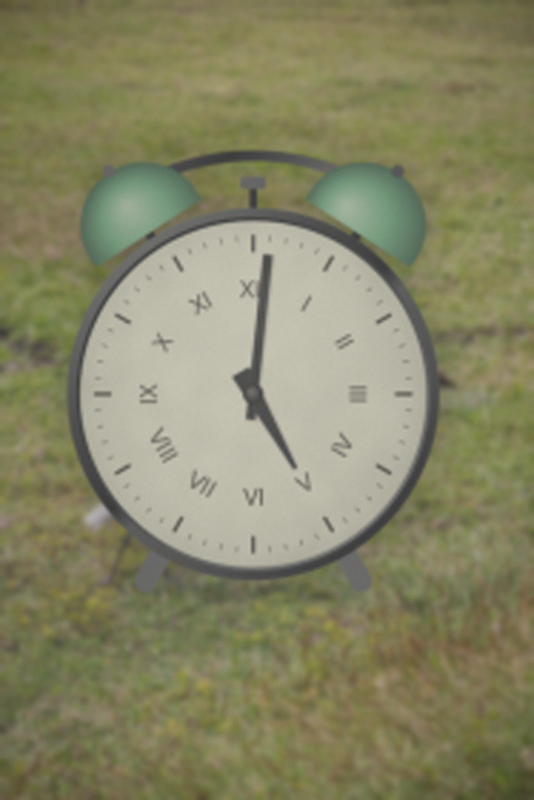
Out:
h=5 m=1
